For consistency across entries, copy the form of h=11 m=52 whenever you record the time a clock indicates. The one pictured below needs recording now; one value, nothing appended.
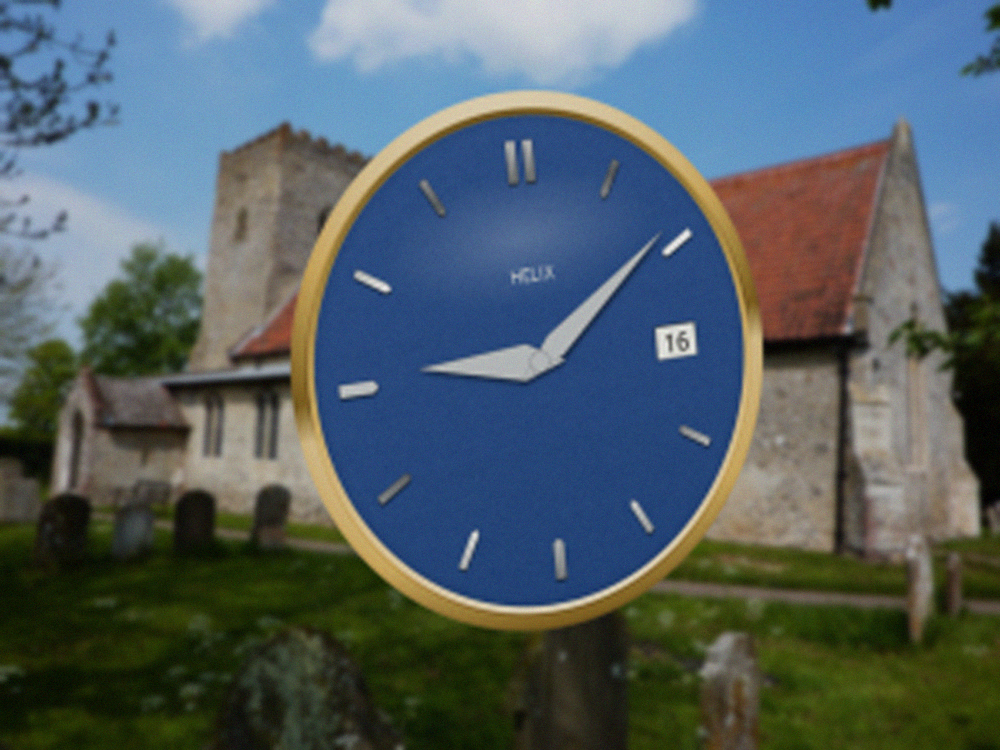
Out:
h=9 m=9
